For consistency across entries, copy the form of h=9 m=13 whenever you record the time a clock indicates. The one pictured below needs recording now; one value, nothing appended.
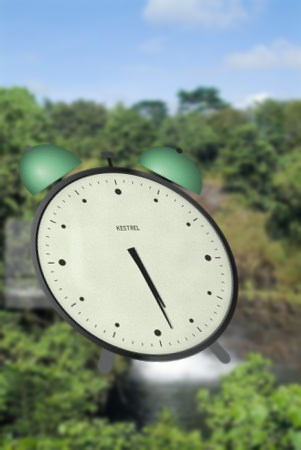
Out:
h=5 m=28
